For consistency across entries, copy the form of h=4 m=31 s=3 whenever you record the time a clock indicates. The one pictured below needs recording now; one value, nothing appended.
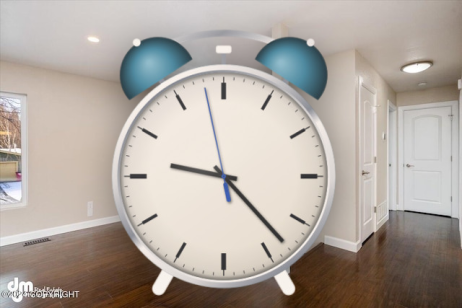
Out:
h=9 m=22 s=58
